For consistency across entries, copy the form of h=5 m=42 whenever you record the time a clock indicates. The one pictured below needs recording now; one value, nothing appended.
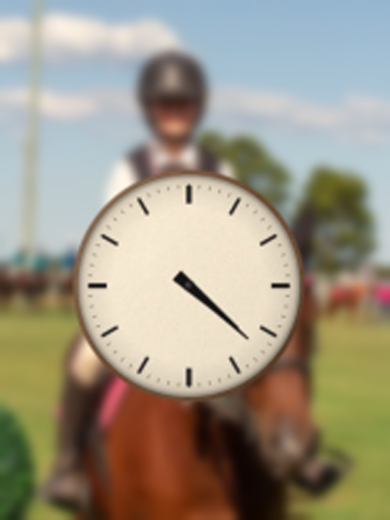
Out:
h=4 m=22
